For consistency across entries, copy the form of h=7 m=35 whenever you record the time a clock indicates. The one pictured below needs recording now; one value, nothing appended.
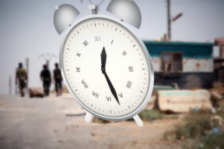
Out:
h=12 m=27
